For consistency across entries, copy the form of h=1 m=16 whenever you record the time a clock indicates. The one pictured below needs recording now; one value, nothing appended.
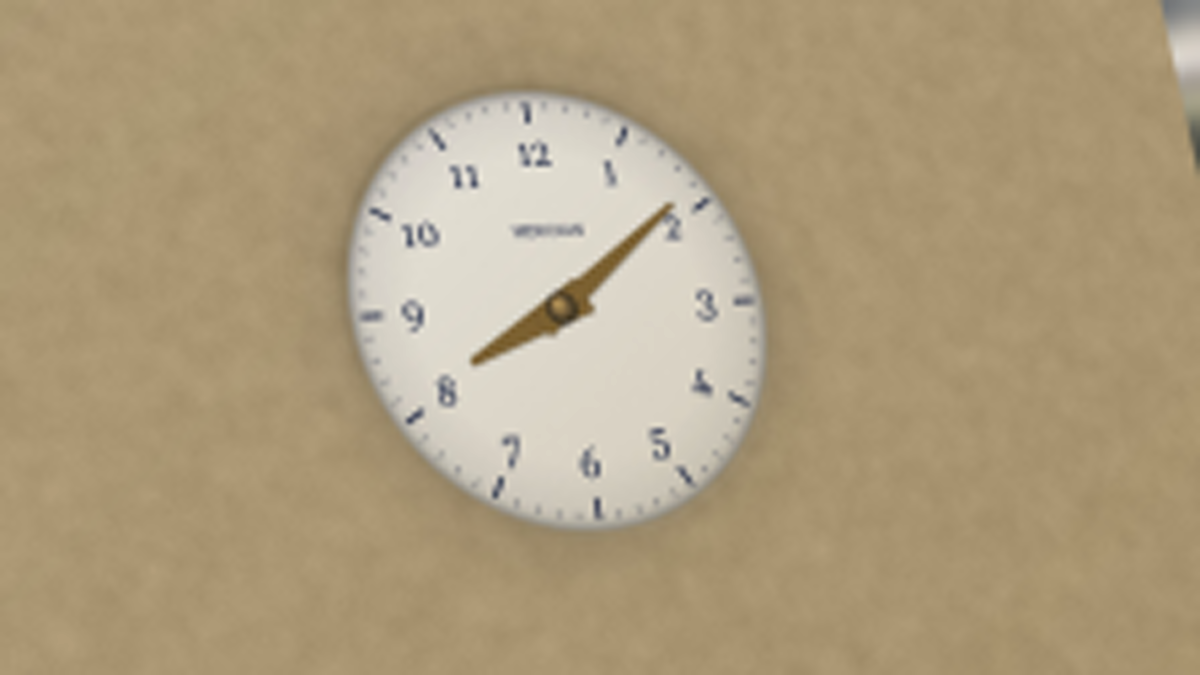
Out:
h=8 m=9
